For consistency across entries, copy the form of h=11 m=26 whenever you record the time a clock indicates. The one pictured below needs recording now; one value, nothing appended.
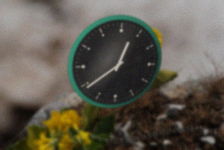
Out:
h=12 m=39
